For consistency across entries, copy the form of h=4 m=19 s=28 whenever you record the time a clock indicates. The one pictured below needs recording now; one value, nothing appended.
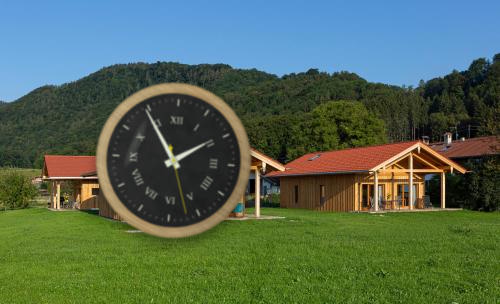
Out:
h=1 m=54 s=27
